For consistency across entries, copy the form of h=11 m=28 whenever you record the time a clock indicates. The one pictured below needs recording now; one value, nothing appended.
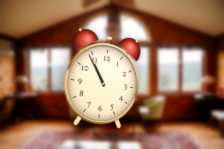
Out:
h=10 m=54
